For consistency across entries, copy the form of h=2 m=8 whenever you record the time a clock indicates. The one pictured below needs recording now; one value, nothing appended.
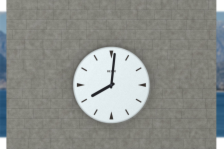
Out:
h=8 m=1
